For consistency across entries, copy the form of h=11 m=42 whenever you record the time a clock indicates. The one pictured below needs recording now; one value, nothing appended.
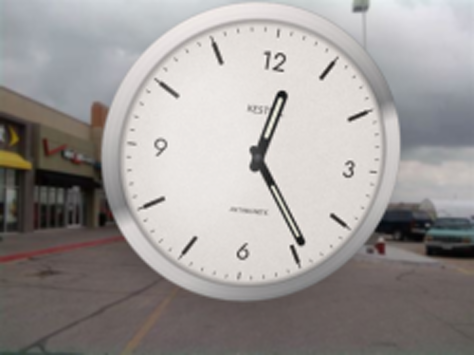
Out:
h=12 m=24
